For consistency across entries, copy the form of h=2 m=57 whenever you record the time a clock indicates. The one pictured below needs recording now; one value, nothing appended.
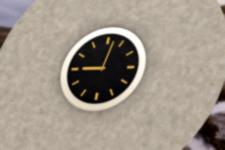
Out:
h=9 m=2
